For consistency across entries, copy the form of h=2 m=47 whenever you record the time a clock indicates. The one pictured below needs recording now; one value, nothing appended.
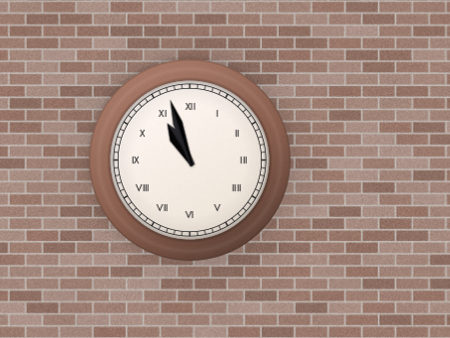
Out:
h=10 m=57
